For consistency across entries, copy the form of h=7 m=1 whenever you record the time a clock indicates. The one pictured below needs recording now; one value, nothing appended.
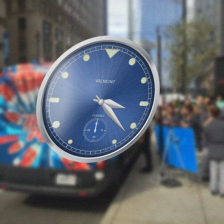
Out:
h=3 m=22
